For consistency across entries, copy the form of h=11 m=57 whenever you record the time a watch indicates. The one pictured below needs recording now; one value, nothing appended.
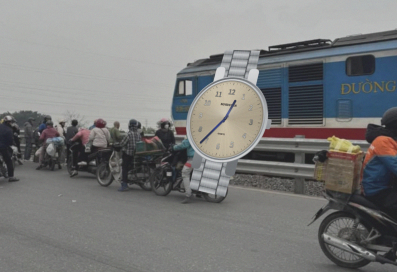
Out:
h=12 m=36
